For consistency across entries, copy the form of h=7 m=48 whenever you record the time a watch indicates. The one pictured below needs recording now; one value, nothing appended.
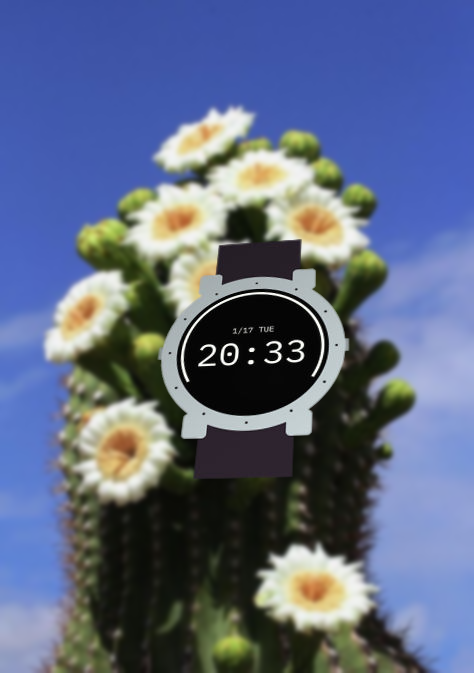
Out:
h=20 m=33
